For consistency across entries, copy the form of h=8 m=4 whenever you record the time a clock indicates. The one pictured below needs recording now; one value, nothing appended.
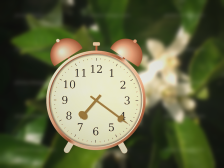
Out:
h=7 m=21
